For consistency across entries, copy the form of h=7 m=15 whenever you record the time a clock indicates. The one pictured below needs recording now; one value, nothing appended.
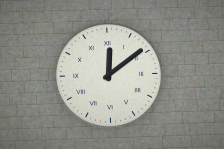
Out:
h=12 m=9
